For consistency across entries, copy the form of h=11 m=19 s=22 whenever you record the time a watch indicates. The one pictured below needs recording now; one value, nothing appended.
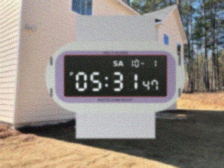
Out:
h=5 m=31 s=47
